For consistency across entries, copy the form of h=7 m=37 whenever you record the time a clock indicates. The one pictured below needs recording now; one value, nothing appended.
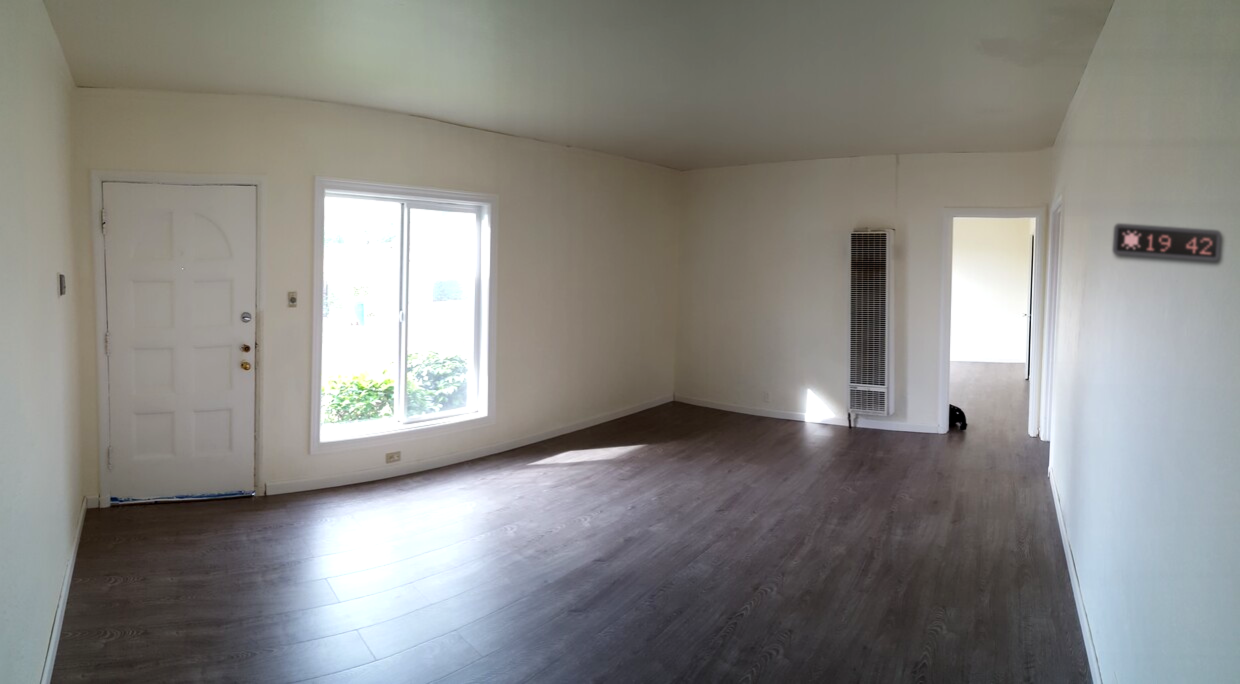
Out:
h=19 m=42
